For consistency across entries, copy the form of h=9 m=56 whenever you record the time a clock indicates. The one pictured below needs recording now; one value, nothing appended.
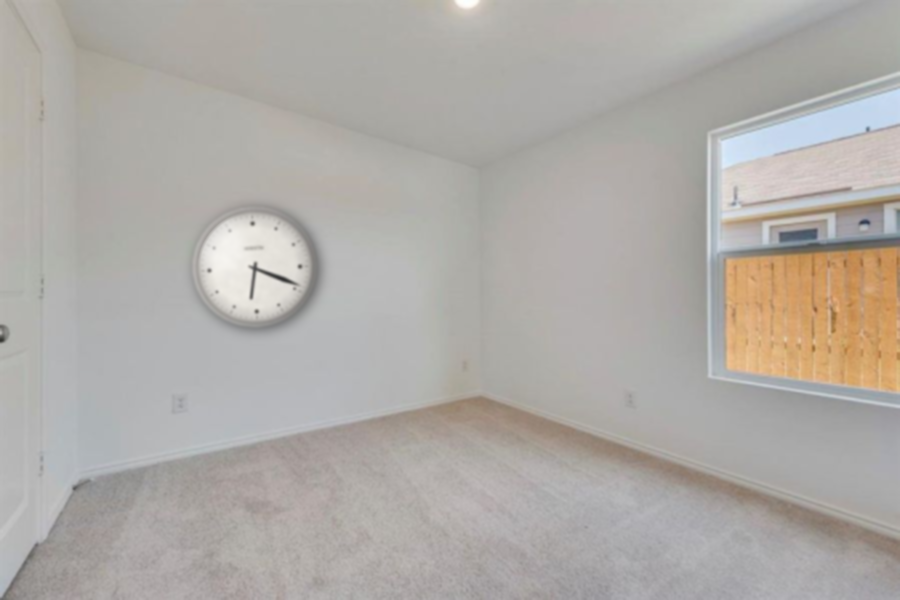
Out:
h=6 m=19
